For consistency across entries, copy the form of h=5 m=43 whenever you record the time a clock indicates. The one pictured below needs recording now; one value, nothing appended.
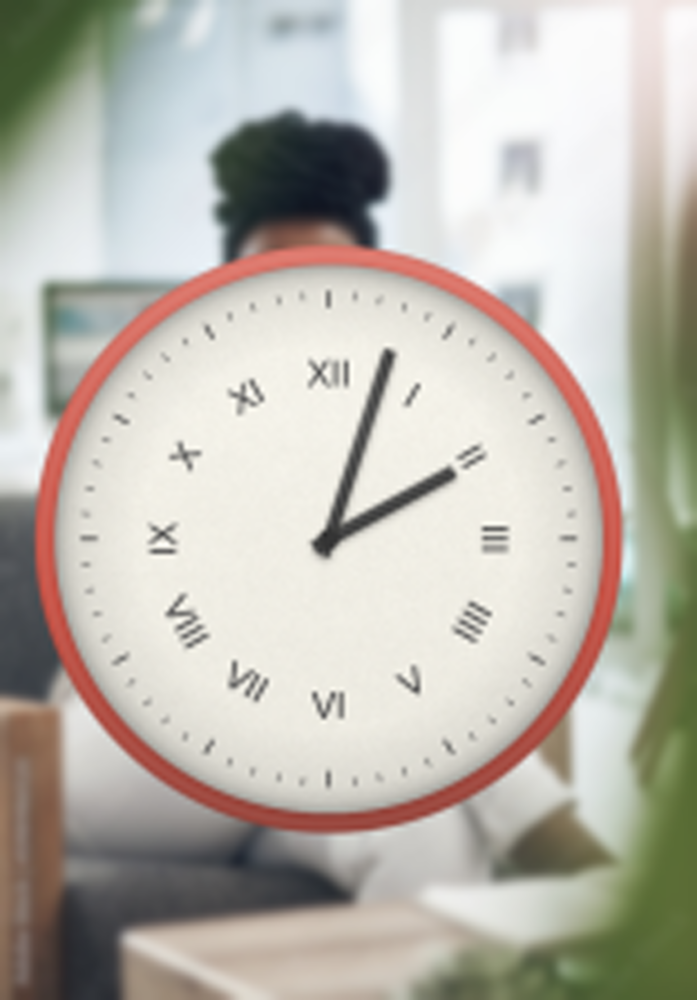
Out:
h=2 m=3
